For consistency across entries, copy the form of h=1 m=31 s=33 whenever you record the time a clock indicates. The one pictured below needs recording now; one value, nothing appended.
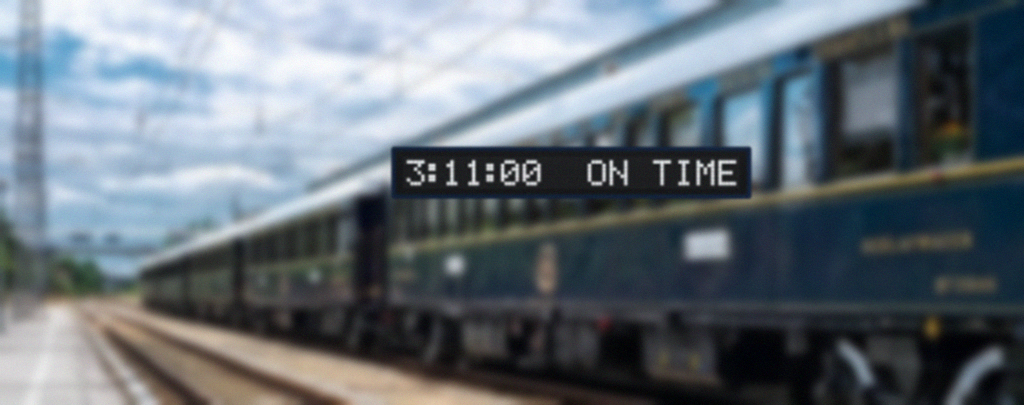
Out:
h=3 m=11 s=0
